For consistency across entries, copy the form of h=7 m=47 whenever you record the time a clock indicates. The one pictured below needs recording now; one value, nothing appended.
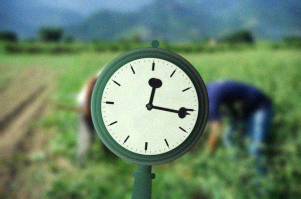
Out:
h=12 m=16
